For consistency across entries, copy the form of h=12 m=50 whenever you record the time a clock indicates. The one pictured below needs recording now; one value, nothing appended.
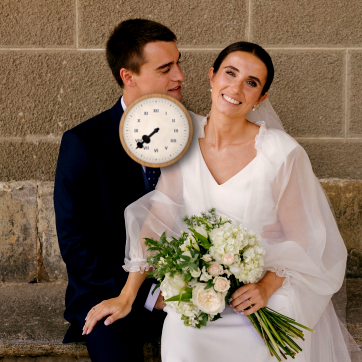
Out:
h=7 m=38
